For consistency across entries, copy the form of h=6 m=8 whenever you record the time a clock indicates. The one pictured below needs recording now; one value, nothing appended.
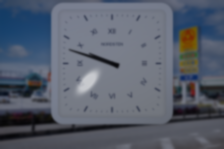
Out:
h=9 m=48
